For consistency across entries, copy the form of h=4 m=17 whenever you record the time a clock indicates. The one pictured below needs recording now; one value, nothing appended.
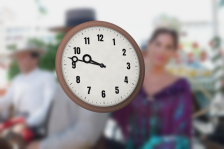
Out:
h=9 m=47
